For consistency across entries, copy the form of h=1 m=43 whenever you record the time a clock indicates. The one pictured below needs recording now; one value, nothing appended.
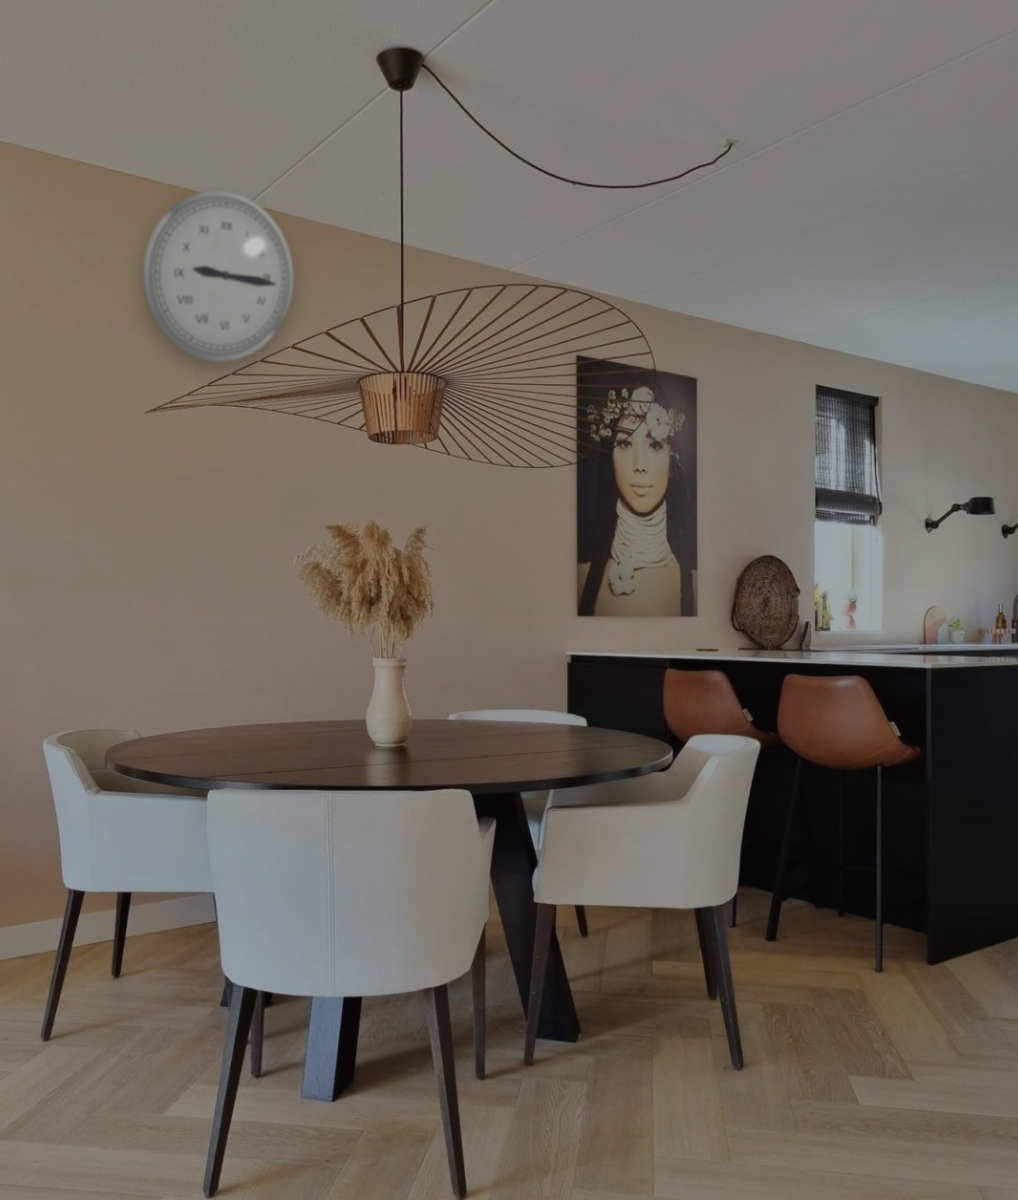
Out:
h=9 m=16
